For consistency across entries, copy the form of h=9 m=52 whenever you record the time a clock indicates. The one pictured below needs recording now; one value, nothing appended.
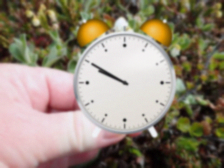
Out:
h=9 m=50
